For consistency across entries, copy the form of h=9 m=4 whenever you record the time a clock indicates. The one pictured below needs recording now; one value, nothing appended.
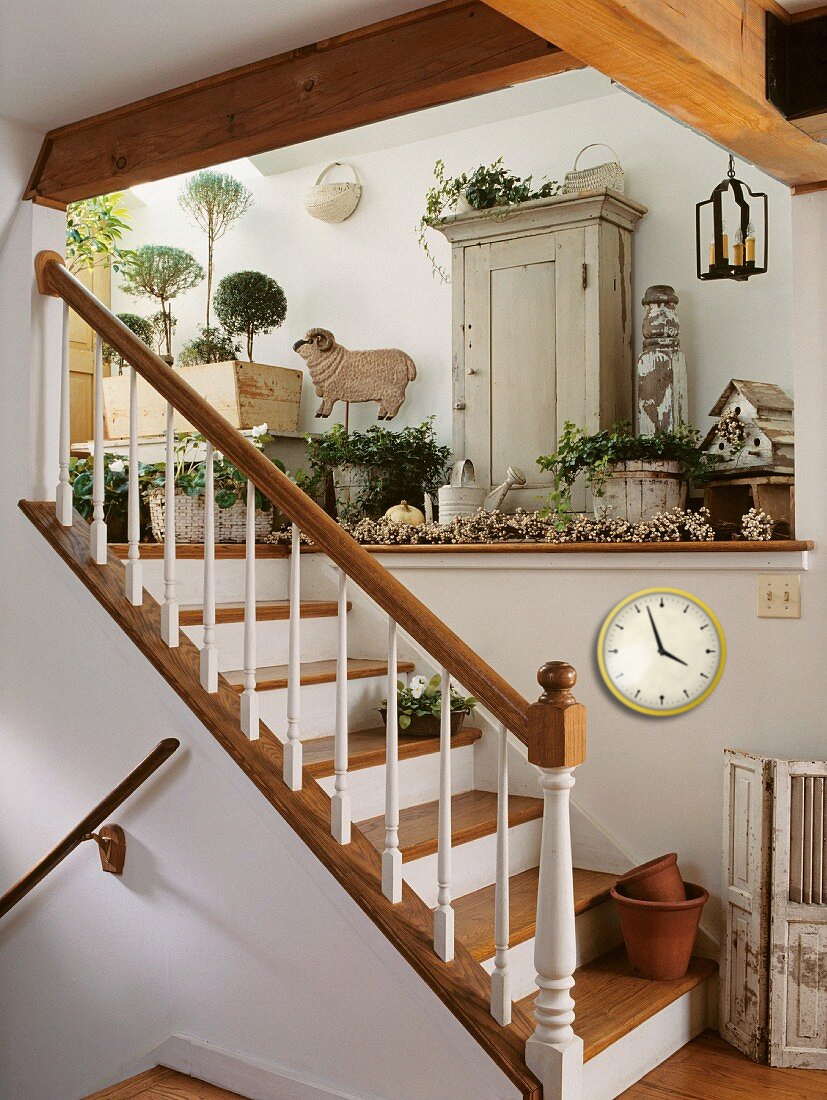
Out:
h=3 m=57
